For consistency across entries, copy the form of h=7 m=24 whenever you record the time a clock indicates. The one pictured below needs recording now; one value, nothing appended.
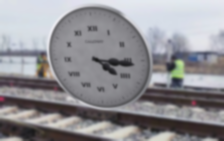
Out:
h=4 m=16
